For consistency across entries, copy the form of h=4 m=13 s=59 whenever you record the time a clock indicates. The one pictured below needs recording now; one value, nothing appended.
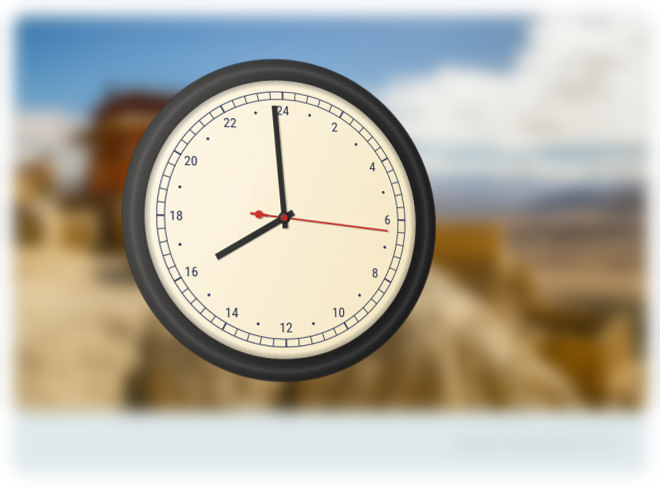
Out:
h=15 m=59 s=16
